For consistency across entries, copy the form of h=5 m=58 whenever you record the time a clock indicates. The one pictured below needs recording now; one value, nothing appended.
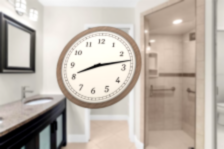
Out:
h=8 m=13
